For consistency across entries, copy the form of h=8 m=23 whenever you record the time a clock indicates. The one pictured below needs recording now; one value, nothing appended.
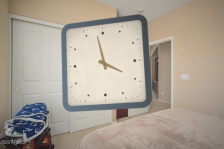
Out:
h=3 m=58
